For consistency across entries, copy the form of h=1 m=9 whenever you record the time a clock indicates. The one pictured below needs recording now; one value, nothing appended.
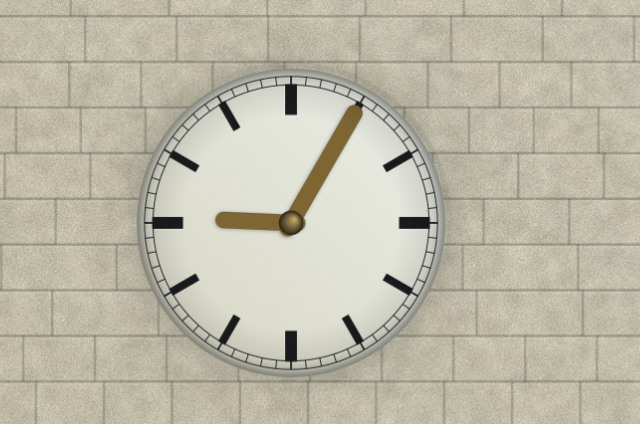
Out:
h=9 m=5
